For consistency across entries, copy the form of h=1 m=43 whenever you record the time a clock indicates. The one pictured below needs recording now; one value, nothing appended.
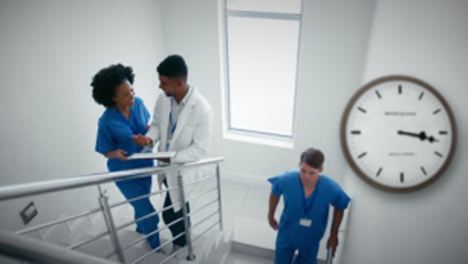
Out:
h=3 m=17
